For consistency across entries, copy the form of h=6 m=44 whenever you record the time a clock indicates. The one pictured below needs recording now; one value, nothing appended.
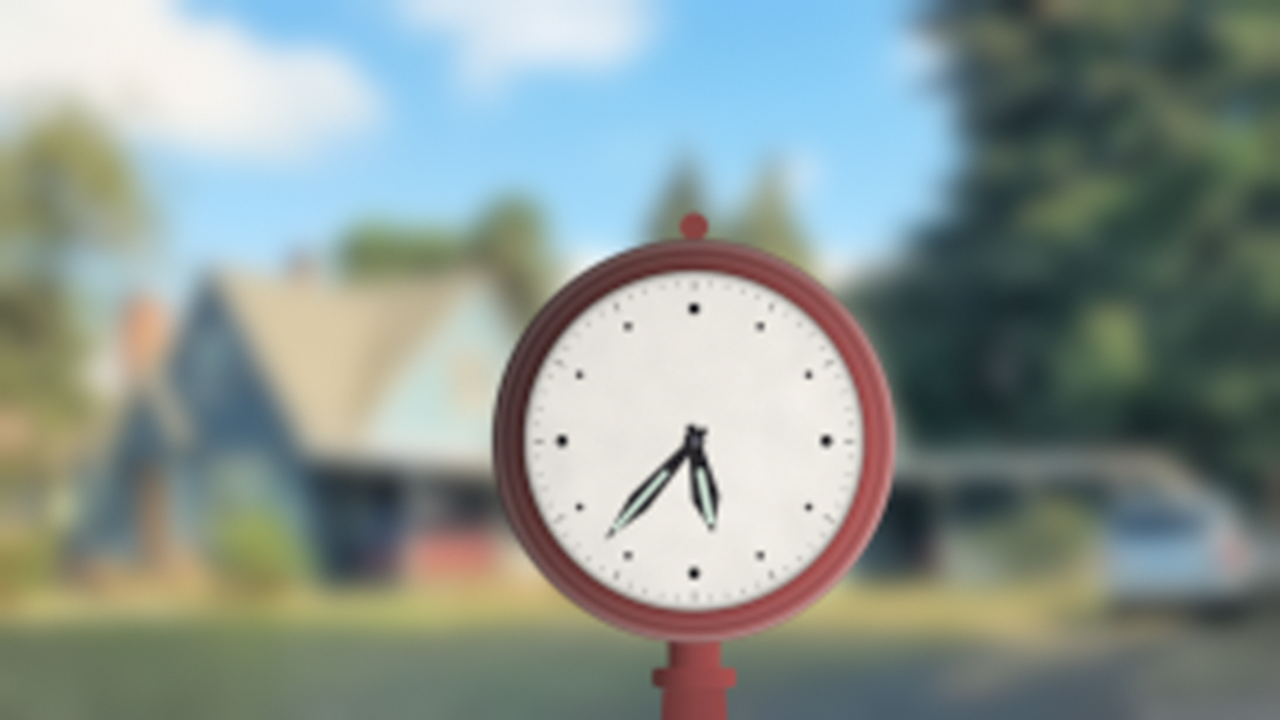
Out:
h=5 m=37
